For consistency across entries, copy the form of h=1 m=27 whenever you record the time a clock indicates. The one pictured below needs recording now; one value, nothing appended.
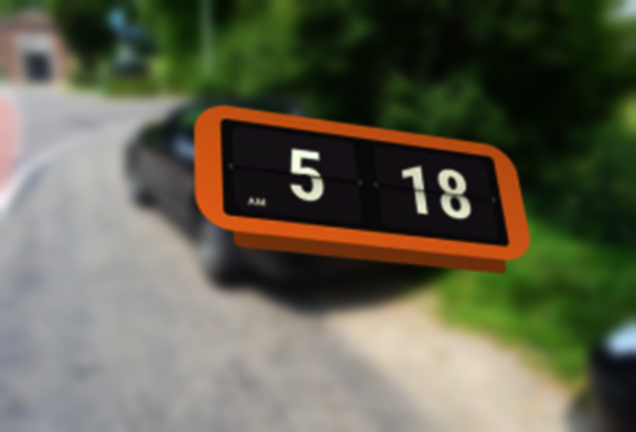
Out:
h=5 m=18
